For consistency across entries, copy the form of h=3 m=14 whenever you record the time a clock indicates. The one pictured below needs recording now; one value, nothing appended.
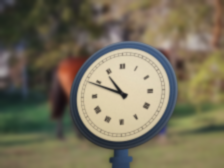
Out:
h=10 m=49
